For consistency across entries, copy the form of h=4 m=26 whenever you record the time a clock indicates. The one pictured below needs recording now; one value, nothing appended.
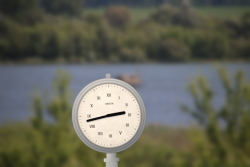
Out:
h=2 m=43
